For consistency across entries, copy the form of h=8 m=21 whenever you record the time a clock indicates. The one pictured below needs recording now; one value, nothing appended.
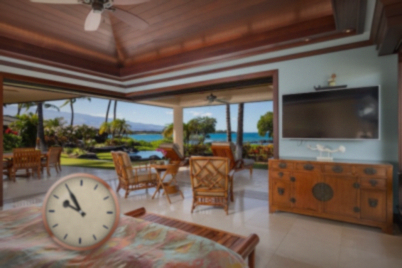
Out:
h=9 m=55
